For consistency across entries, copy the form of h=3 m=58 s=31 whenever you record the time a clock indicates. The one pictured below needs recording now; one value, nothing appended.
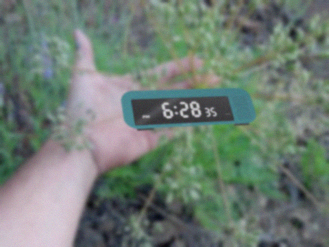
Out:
h=6 m=28 s=35
